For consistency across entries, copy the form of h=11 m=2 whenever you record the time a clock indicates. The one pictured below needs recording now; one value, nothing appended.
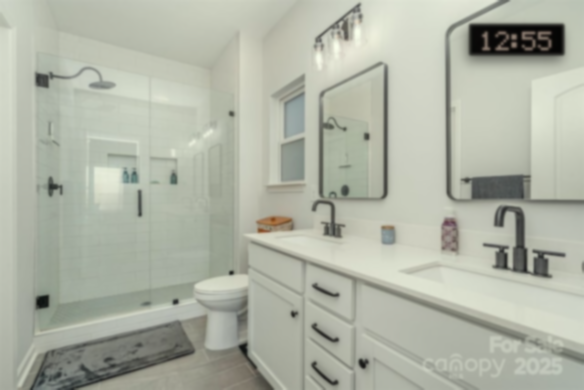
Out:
h=12 m=55
